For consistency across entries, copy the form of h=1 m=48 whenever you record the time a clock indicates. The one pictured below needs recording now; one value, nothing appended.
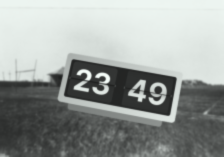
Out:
h=23 m=49
